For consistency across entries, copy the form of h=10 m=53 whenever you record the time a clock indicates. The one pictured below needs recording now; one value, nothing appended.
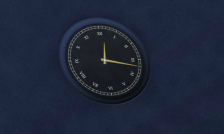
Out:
h=12 m=17
